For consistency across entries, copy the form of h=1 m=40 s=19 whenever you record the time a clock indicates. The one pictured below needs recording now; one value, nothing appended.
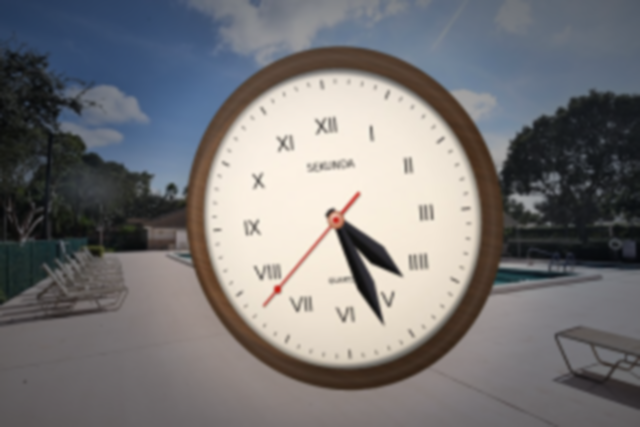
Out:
h=4 m=26 s=38
